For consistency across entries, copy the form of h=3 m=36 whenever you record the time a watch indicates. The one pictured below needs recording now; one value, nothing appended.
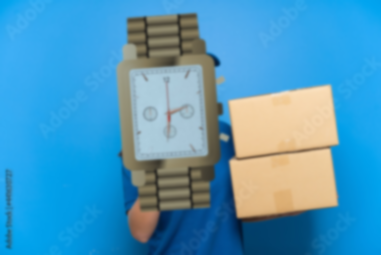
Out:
h=2 m=31
